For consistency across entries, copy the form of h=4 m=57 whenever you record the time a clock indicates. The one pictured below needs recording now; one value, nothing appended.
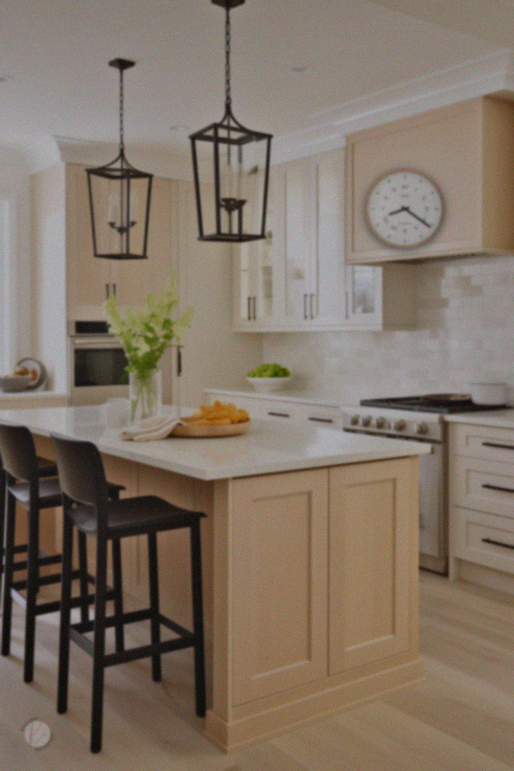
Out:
h=8 m=21
